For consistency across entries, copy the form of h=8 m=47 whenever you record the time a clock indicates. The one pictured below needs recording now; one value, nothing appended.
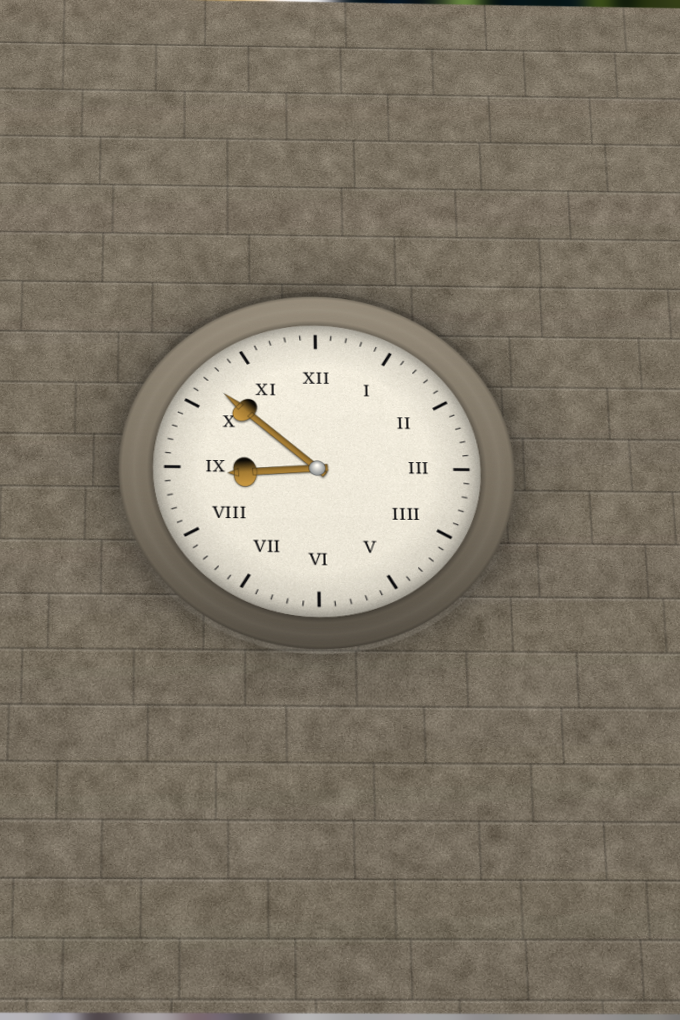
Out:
h=8 m=52
